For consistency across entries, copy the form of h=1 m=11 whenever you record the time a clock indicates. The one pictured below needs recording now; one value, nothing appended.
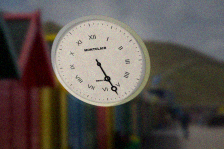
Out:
h=5 m=27
